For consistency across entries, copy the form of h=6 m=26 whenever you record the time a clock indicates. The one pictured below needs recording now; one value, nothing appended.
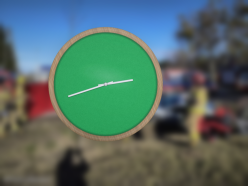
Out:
h=2 m=42
